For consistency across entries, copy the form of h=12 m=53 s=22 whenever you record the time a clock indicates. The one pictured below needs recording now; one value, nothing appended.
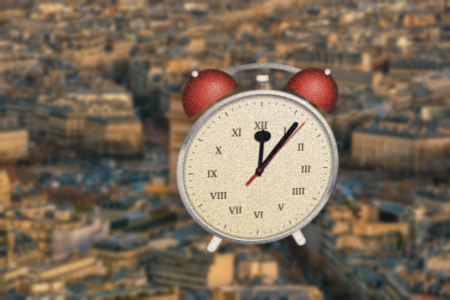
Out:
h=12 m=6 s=7
